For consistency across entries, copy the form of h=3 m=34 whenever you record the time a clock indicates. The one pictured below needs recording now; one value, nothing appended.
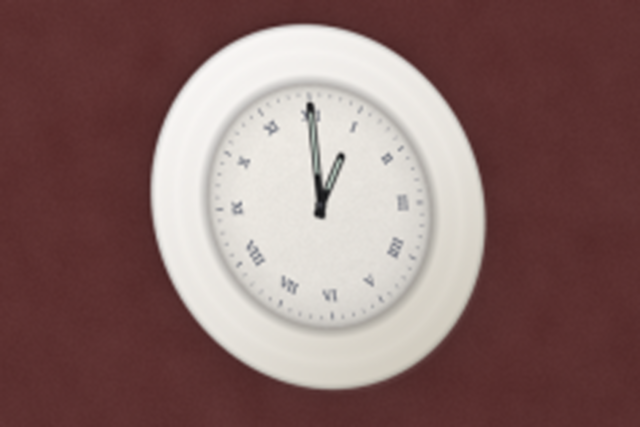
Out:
h=1 m=0
